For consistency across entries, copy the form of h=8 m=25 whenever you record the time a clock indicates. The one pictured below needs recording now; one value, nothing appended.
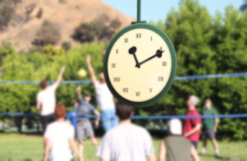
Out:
h=11 m=11
